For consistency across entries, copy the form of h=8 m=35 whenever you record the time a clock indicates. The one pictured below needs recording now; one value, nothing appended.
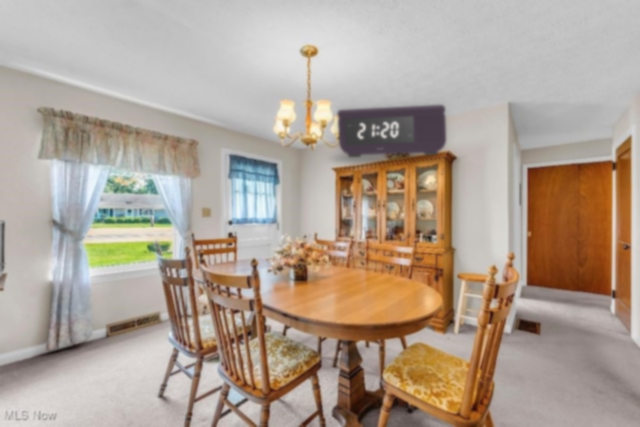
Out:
h=21 m=20
